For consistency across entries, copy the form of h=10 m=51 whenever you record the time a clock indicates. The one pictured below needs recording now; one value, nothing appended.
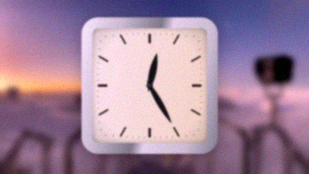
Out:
h=12 m=25
